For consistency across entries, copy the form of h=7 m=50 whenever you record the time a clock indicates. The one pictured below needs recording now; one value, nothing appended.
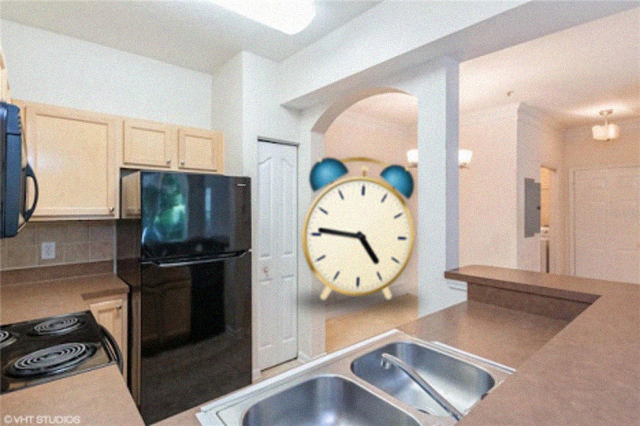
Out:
h=4 m=46
